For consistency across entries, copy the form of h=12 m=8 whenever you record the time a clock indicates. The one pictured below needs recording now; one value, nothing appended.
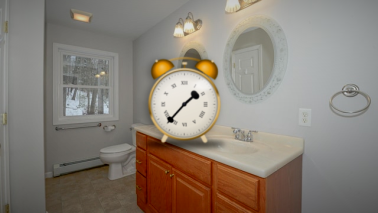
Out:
h=1 m=37
